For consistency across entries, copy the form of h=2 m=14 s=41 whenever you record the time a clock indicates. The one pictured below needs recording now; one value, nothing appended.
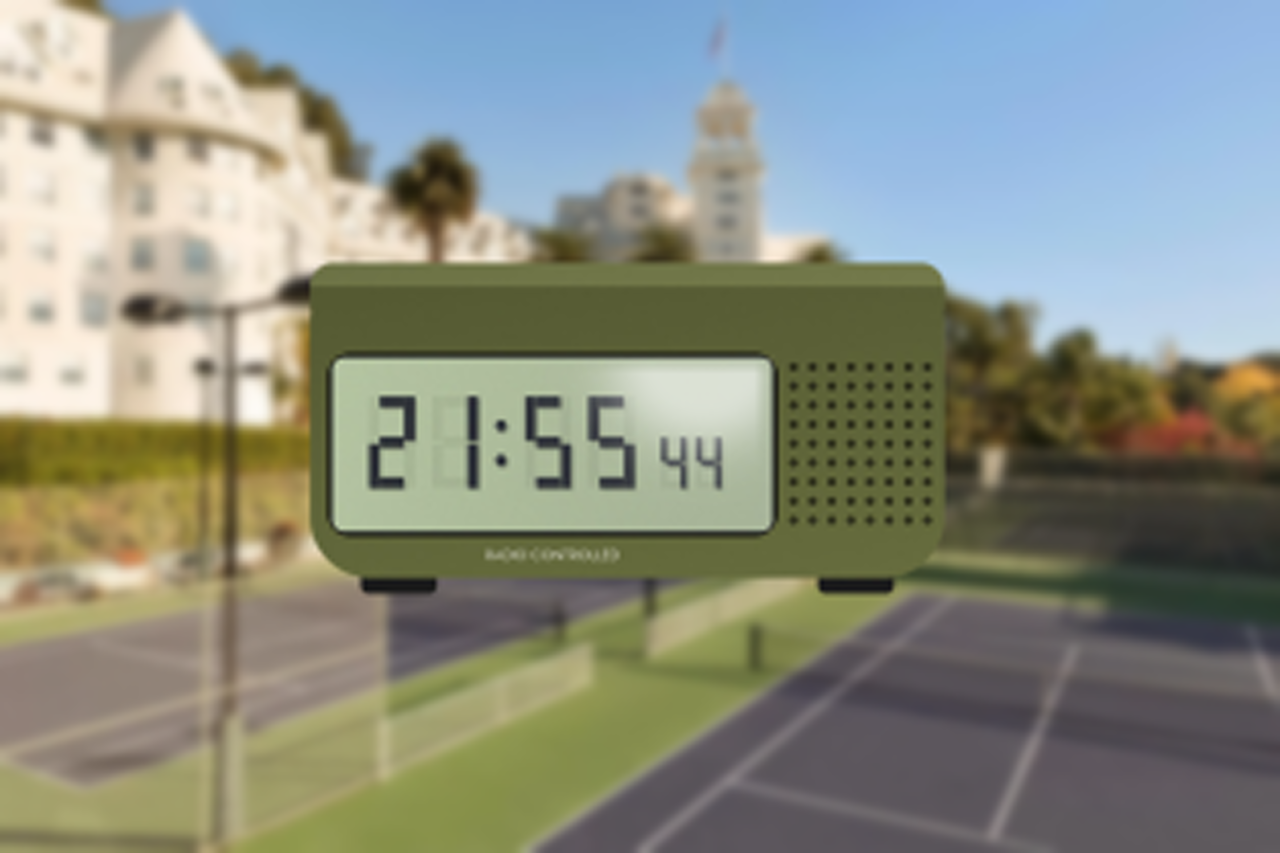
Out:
h=21 m=55 s=44
